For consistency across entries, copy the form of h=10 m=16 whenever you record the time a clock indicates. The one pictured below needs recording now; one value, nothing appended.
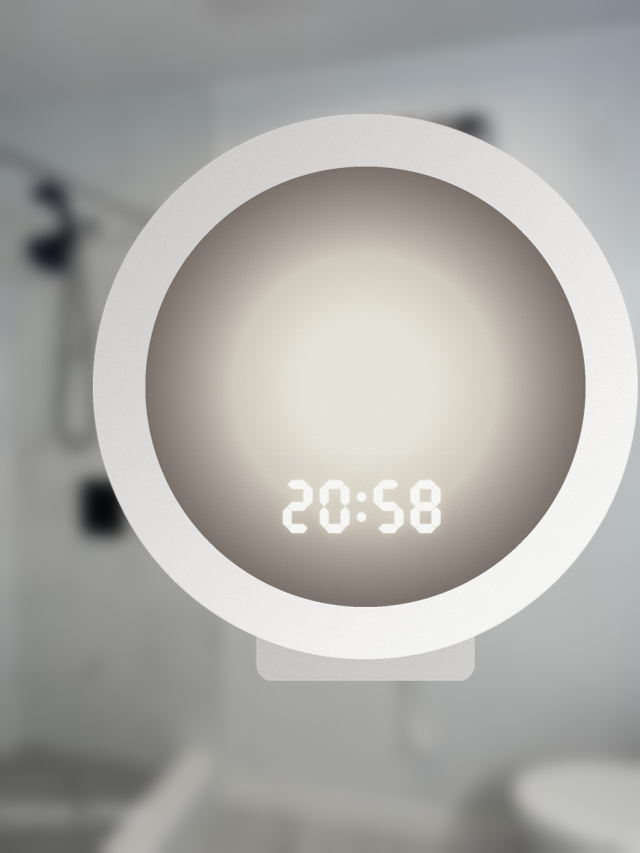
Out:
h=20 m=58
